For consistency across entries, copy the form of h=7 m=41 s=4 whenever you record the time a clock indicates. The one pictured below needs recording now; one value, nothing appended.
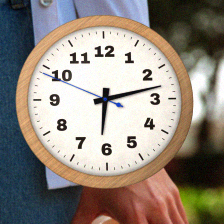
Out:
h=6 m=12 s=49
